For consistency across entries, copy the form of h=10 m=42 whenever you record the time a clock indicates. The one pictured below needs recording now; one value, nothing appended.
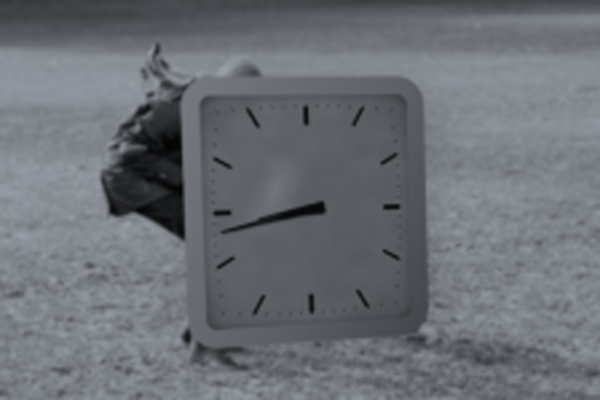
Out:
h=8 m=43
